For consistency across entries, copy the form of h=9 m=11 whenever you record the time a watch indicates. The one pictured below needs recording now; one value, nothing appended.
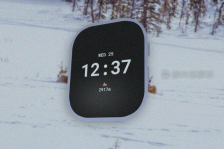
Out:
h=12 m=37
